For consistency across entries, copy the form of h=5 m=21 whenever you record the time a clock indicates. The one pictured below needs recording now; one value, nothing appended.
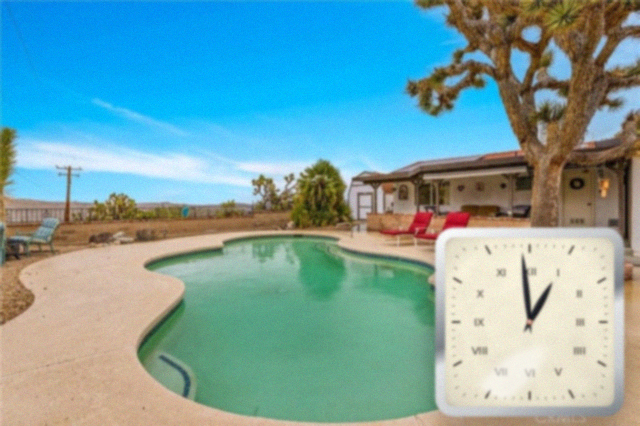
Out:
h=12 m=59
